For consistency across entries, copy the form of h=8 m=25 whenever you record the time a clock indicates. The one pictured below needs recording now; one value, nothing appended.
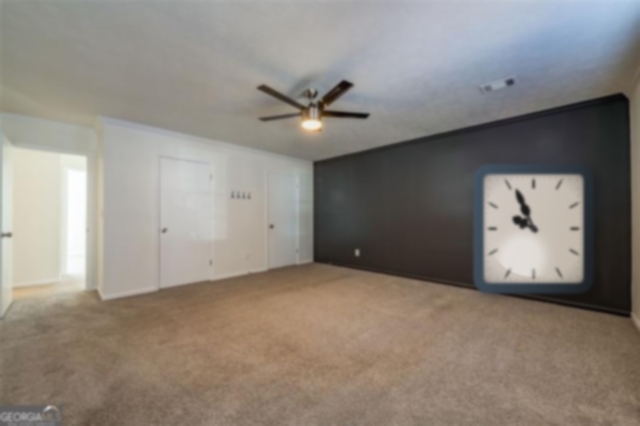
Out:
h=9 m=56
